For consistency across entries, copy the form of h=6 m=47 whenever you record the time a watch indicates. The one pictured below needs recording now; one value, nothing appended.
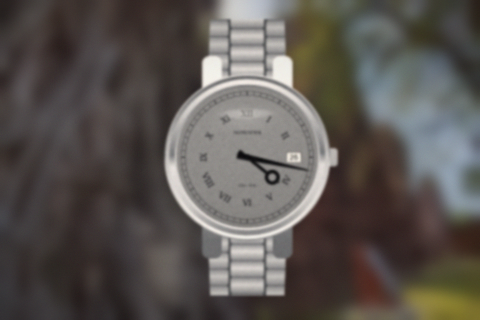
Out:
h=4 m=17
